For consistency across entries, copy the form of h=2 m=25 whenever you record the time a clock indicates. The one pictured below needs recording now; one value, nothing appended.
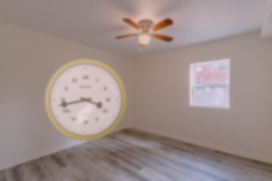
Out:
h=3 m=43
